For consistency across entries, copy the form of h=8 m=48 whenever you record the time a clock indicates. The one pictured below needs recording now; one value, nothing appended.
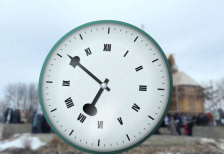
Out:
h=6 m=51
